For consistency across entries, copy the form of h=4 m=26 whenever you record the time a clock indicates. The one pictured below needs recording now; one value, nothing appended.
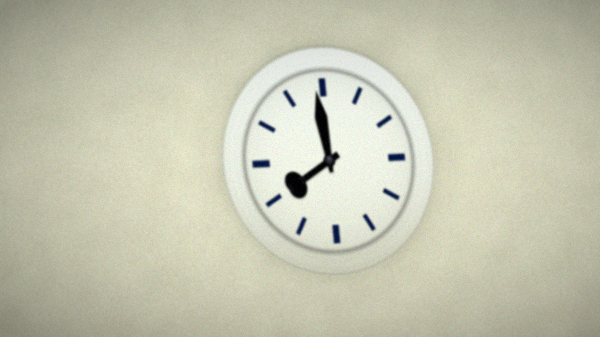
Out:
h=7 m=59
